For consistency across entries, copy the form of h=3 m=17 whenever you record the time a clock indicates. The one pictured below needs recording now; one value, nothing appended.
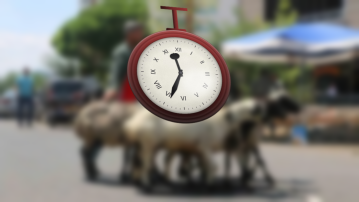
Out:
h=11 m=34
